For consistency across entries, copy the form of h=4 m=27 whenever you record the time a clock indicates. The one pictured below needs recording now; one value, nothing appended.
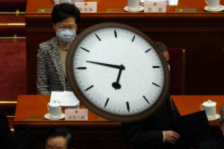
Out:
h=6 m=47
